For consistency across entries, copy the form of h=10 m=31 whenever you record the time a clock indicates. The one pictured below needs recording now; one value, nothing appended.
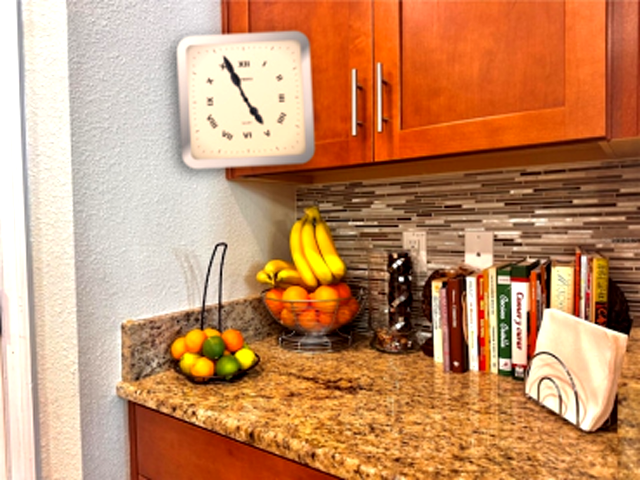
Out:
h=4 m=56
